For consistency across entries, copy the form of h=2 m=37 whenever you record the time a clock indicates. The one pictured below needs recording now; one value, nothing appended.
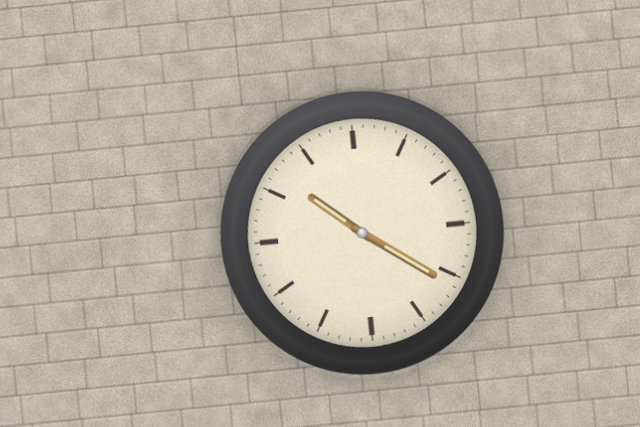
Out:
h=10 m=21
